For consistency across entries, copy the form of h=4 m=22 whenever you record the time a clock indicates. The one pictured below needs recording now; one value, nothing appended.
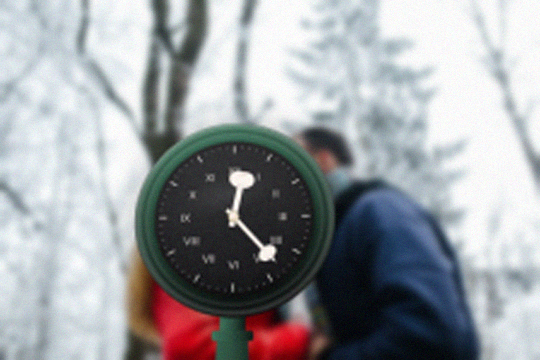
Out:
h=12 m=23
